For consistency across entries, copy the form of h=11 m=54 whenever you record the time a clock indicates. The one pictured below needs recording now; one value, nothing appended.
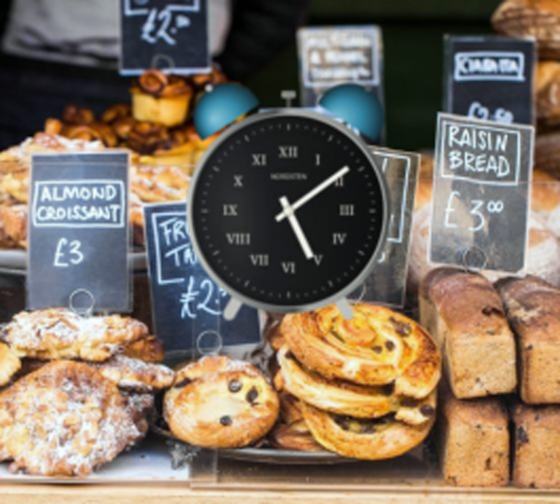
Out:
h=5 m=9
